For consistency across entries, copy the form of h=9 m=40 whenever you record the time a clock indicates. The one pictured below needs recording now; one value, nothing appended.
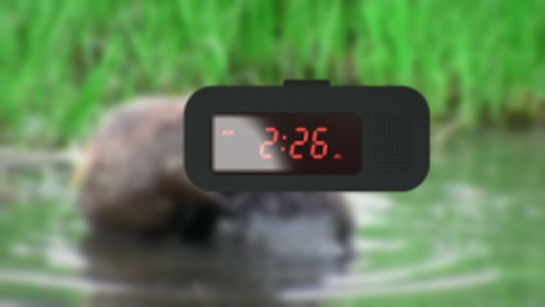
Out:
h=2 m=26
